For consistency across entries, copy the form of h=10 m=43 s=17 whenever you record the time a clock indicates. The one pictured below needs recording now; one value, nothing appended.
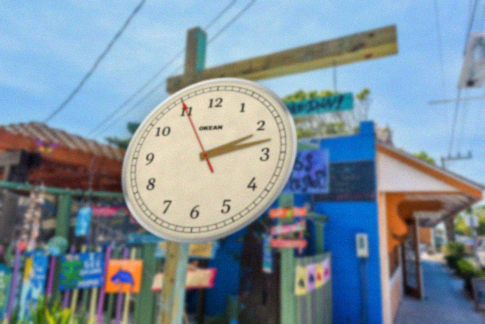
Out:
h=2 m=12 s=55
